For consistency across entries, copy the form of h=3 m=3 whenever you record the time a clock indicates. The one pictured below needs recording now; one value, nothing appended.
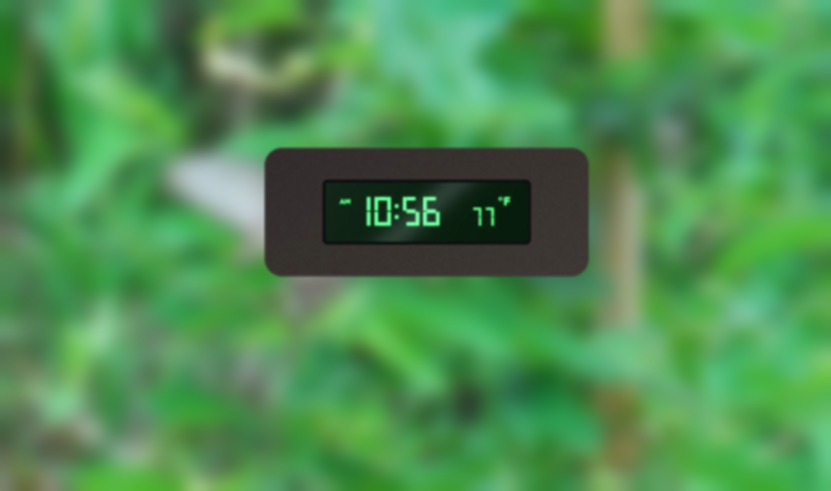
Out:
h=10 m=56
